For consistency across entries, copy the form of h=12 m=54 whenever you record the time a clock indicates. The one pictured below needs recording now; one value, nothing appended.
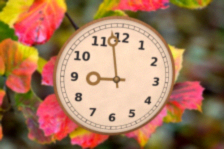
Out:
h=8 m=58
